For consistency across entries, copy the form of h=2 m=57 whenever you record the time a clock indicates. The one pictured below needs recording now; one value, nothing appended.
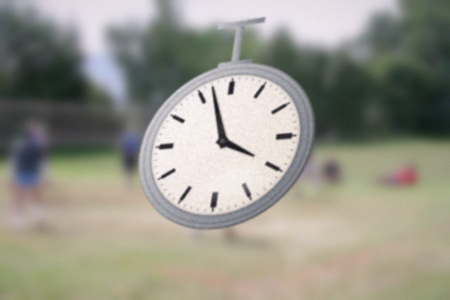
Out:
h=3 m=57
